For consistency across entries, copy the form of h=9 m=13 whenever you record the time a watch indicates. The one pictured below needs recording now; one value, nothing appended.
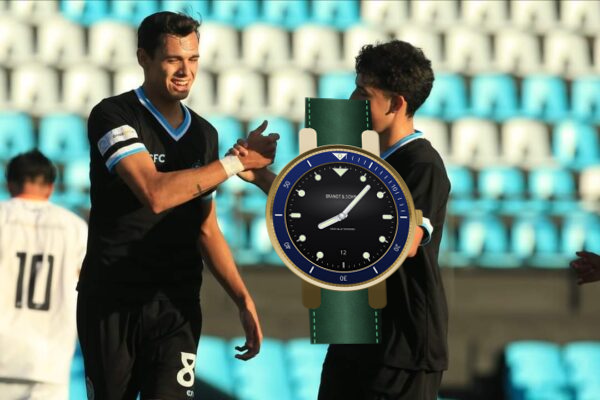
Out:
h=8 m=7
